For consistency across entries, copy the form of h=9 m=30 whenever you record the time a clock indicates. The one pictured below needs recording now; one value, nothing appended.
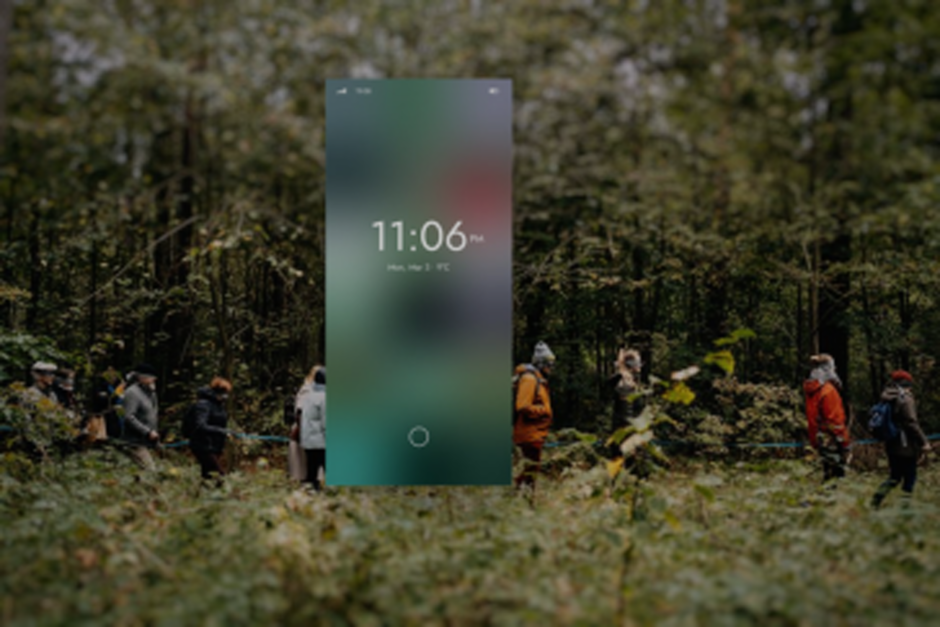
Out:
h=11 m=6
